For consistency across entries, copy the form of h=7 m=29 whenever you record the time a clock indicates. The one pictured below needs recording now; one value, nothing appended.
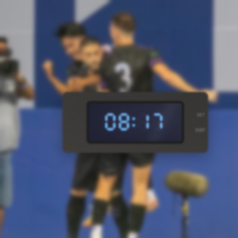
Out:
h=8 m=17
